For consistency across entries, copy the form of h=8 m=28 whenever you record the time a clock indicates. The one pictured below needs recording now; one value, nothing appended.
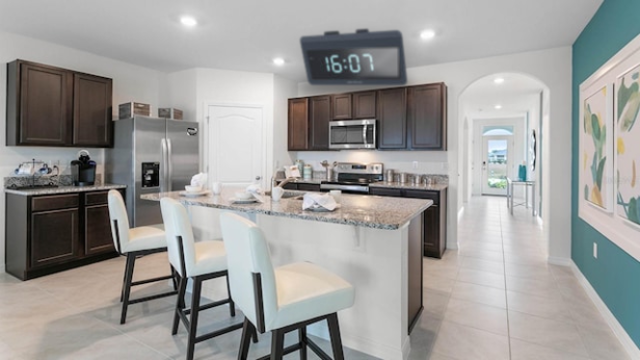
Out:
h=16 m=7
